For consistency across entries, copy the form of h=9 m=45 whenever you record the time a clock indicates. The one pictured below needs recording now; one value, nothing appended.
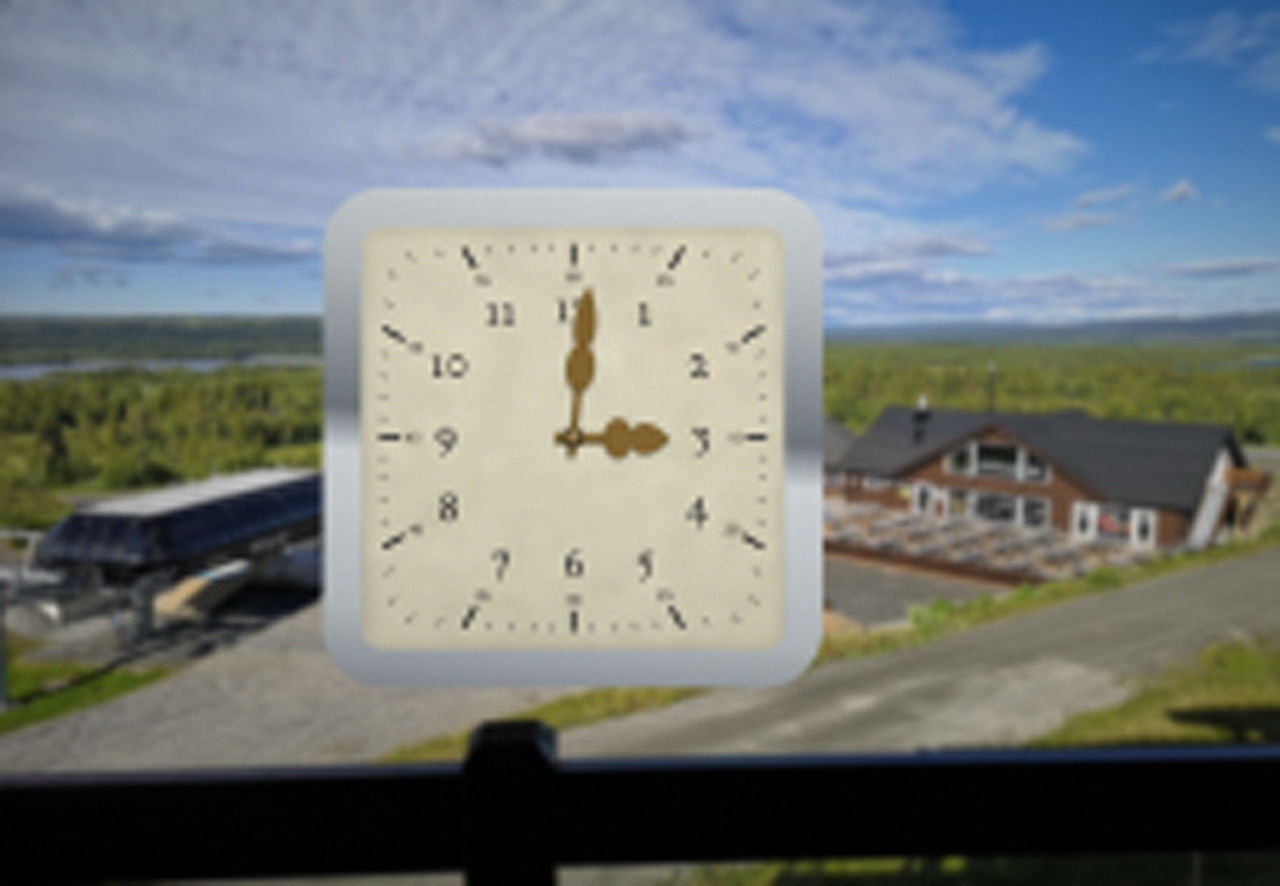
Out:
h=3 m=1
